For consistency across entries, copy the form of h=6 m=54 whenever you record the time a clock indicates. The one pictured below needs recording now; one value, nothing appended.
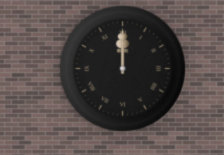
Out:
h=12 m=0
